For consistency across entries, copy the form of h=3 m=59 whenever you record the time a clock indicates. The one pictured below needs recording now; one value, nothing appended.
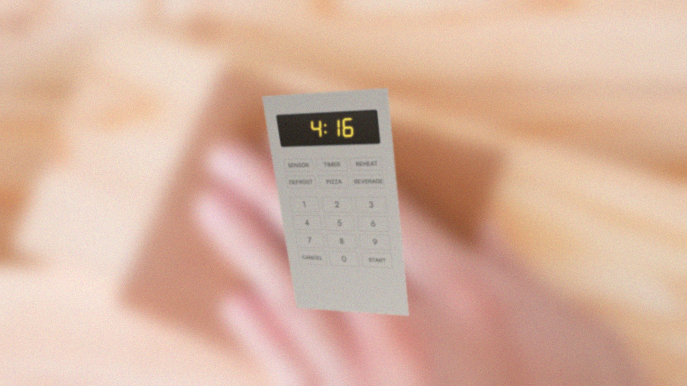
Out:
h=4 m=16
